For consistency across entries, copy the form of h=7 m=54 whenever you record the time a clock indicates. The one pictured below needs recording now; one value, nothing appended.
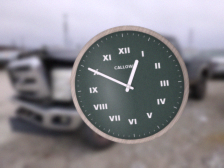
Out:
h=12 m=50
